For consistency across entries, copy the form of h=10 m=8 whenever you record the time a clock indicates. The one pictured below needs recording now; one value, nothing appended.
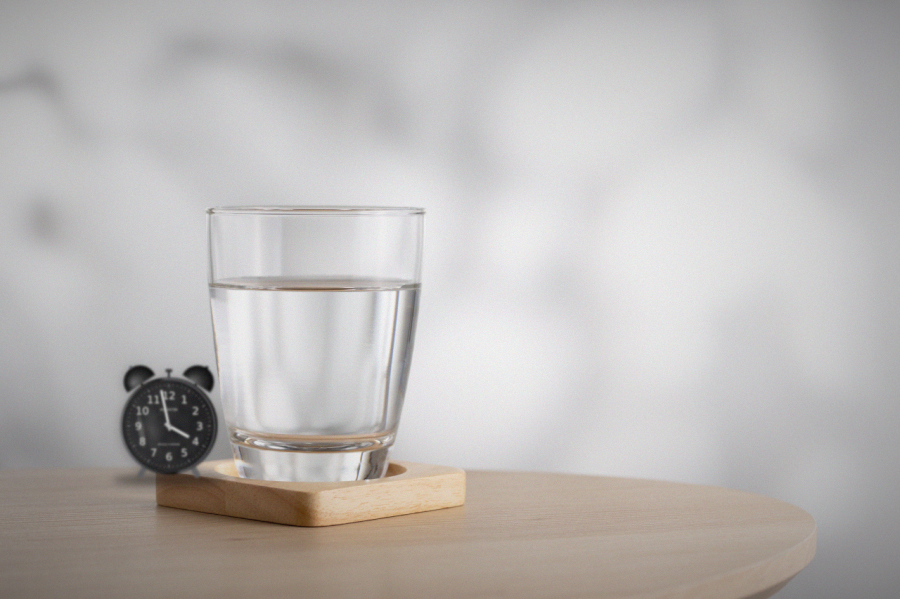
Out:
h=3 m=58
